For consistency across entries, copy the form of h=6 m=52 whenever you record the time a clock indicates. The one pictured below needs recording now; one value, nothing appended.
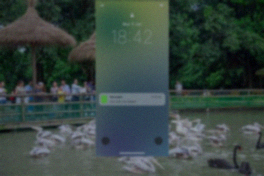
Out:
h=18 m=42
